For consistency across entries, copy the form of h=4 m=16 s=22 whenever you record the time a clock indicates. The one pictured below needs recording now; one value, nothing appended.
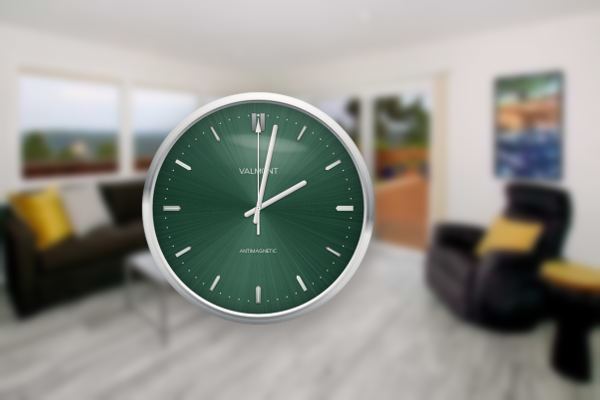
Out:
h=2 m=2 s=0
